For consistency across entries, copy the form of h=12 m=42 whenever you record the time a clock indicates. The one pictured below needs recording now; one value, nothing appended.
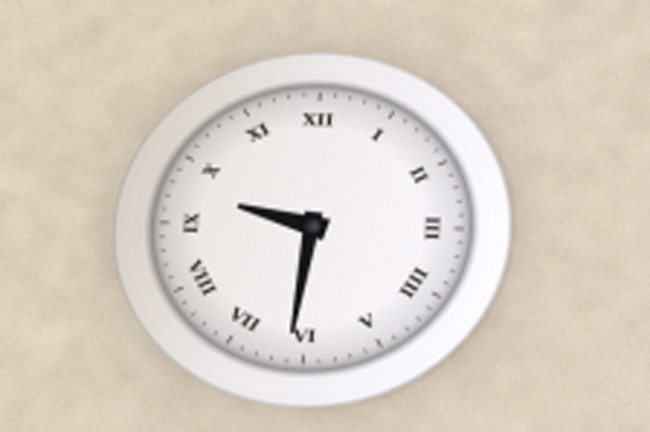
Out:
h=9 m=31
